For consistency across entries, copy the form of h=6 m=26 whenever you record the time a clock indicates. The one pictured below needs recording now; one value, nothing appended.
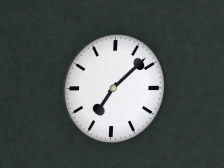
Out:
h=7 m=8
